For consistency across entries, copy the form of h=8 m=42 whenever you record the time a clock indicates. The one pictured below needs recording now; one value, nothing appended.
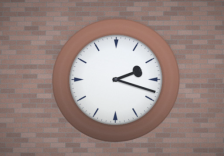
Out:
h=2 m=18
